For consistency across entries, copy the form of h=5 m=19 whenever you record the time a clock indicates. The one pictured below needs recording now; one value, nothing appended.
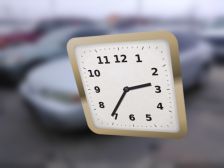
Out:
h=2 m=36
